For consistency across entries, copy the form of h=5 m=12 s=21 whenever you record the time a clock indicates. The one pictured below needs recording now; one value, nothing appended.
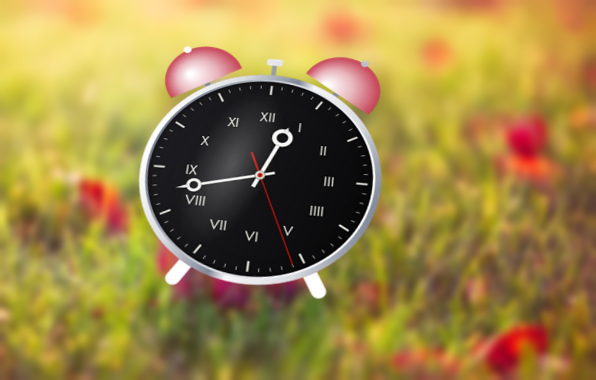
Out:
h=12 m=42 s=26
